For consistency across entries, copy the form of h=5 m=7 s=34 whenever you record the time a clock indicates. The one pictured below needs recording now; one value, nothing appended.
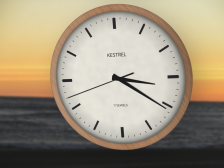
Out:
h=3 m=20 s=42
